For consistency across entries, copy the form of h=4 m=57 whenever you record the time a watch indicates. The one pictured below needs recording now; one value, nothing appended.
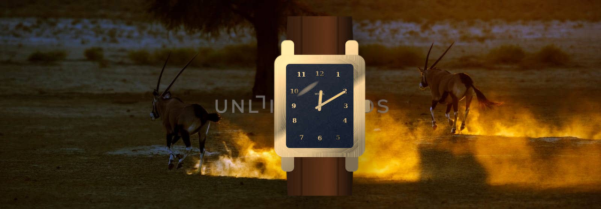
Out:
h=12 m=10
